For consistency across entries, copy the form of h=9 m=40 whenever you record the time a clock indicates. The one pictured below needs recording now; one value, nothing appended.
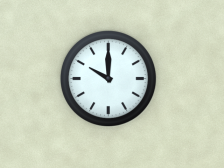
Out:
h=10 m=0
